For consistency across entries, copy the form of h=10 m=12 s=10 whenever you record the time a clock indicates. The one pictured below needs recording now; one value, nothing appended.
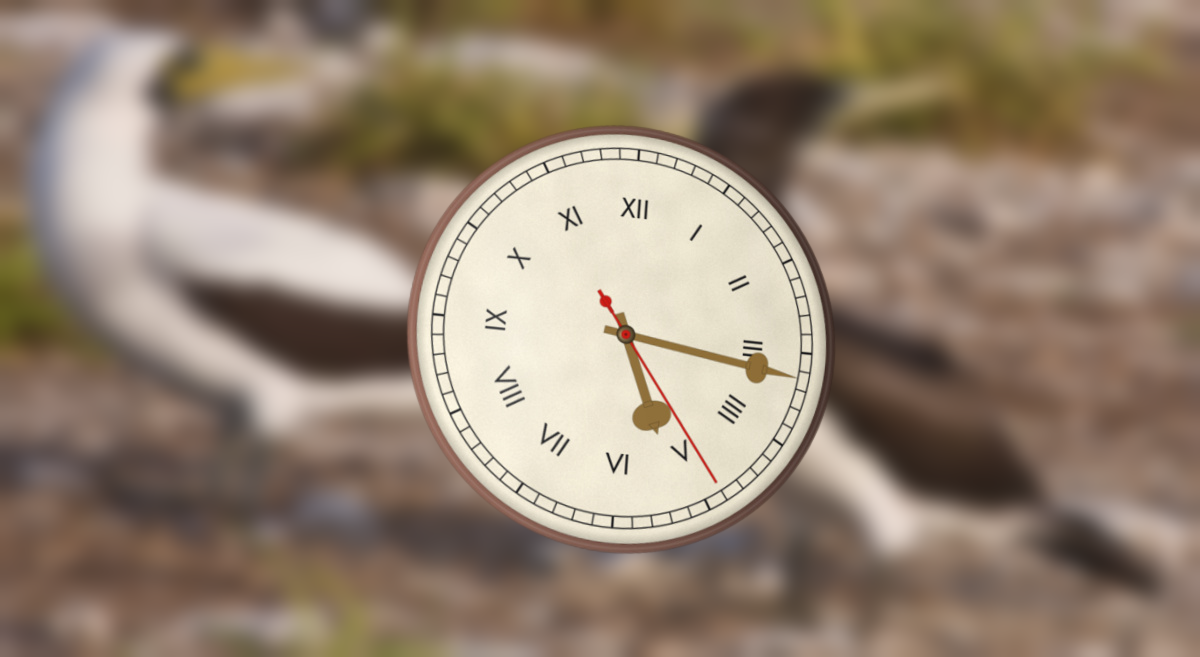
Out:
h=5 m=16 s=24
